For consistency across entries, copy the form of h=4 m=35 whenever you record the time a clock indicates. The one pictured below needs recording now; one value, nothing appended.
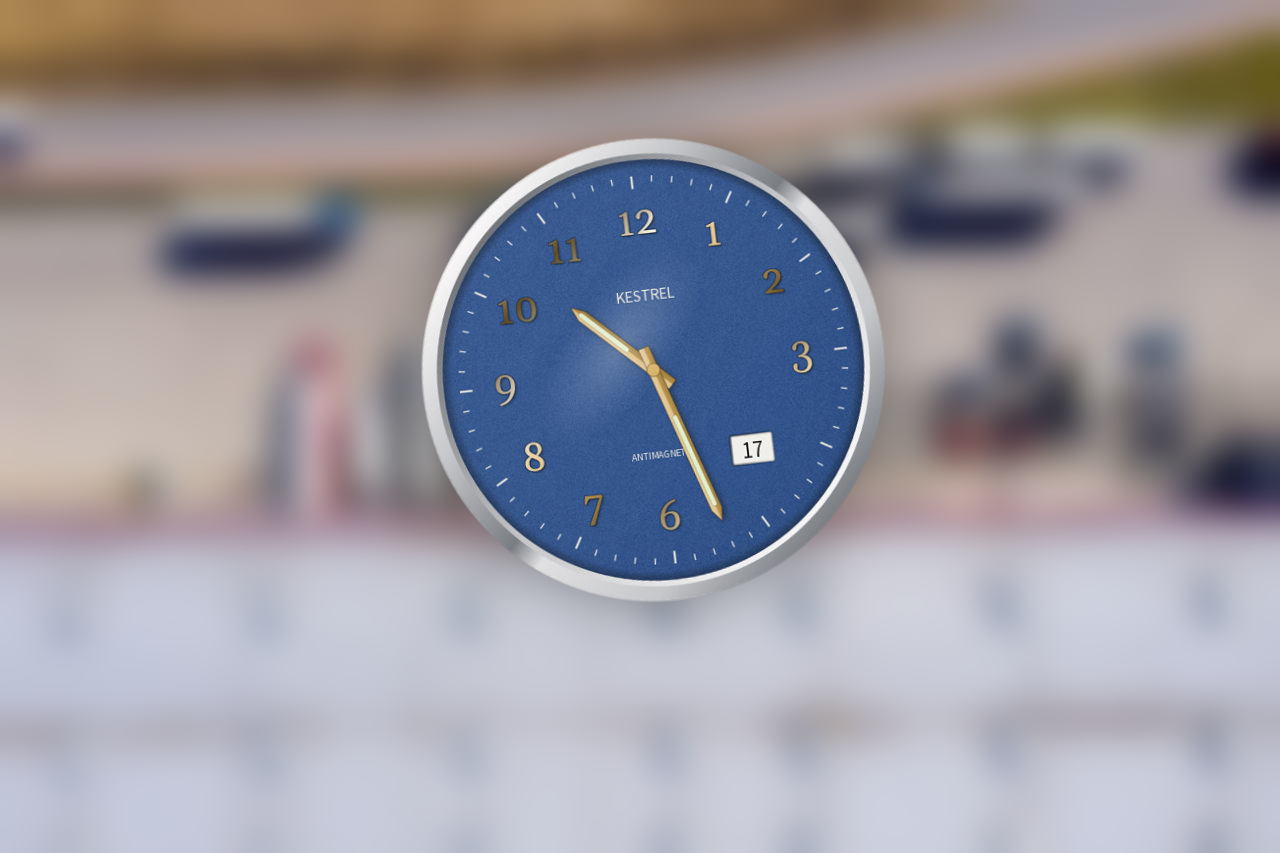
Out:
h=10 m=27
